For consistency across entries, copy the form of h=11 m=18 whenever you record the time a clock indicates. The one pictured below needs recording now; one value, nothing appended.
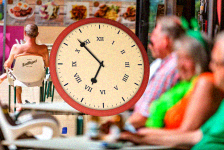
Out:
h=6 m=53
